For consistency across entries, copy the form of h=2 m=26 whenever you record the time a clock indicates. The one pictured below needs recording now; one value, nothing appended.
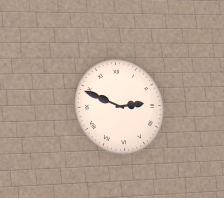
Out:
h=2 m=49
